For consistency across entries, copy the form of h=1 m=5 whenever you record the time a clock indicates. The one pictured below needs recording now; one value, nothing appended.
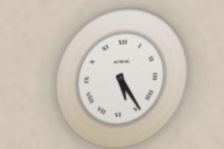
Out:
h=5 m=24
